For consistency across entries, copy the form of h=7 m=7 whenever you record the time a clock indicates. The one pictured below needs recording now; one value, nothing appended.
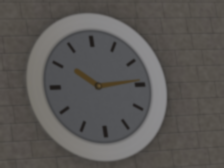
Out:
h=10 m=14
